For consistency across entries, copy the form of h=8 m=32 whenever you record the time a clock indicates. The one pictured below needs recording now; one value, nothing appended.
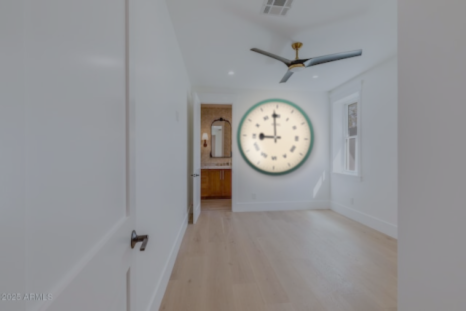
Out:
h=8 m=59
